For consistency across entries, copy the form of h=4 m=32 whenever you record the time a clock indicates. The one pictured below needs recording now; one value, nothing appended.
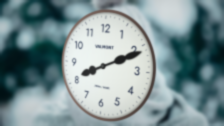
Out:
h=8 m=11
